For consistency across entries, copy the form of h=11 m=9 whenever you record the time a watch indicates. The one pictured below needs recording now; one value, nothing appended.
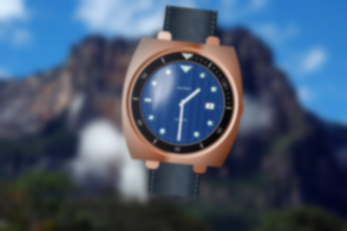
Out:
h=1 m=30
